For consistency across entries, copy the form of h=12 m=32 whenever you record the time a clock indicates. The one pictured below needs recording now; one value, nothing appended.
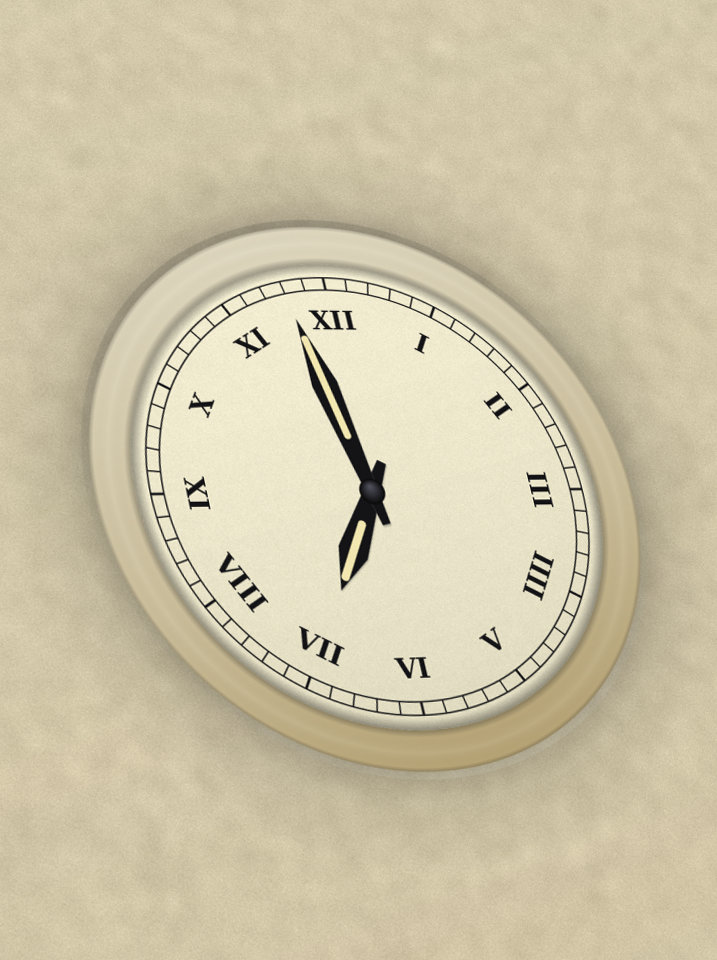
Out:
h=6 m=58
